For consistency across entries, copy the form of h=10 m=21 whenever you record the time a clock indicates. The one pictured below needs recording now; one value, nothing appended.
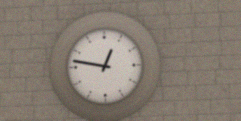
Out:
h=12 m=47
